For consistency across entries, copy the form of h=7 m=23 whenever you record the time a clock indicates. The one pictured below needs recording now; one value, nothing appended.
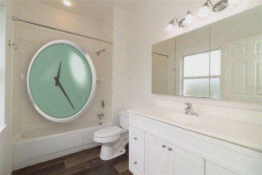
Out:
h=12 m=24
